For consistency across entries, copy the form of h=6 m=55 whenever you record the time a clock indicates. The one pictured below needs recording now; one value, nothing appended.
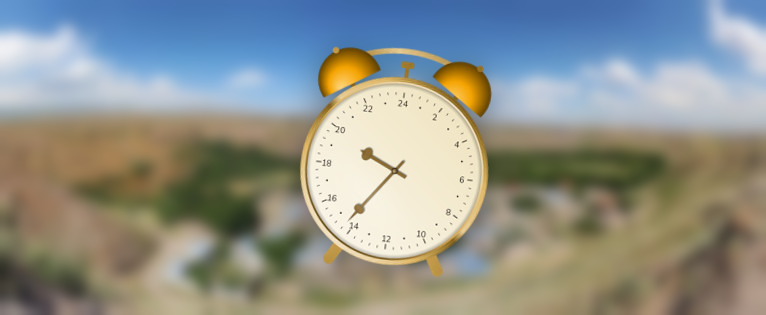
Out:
h=19 m=36
